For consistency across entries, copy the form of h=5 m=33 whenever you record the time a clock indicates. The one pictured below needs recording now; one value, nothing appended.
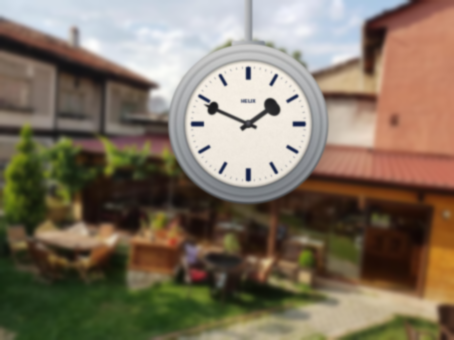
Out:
h=1 m=49
